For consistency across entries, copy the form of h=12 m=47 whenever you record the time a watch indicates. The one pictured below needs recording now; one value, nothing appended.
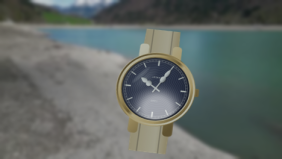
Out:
h=10 m=5
